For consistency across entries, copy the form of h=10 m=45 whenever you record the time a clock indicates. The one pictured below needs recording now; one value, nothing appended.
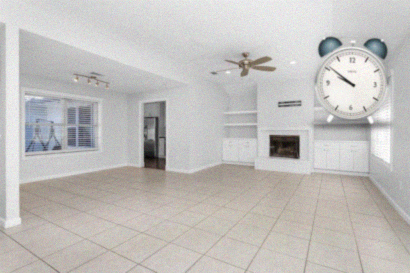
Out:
h=9 m=51
